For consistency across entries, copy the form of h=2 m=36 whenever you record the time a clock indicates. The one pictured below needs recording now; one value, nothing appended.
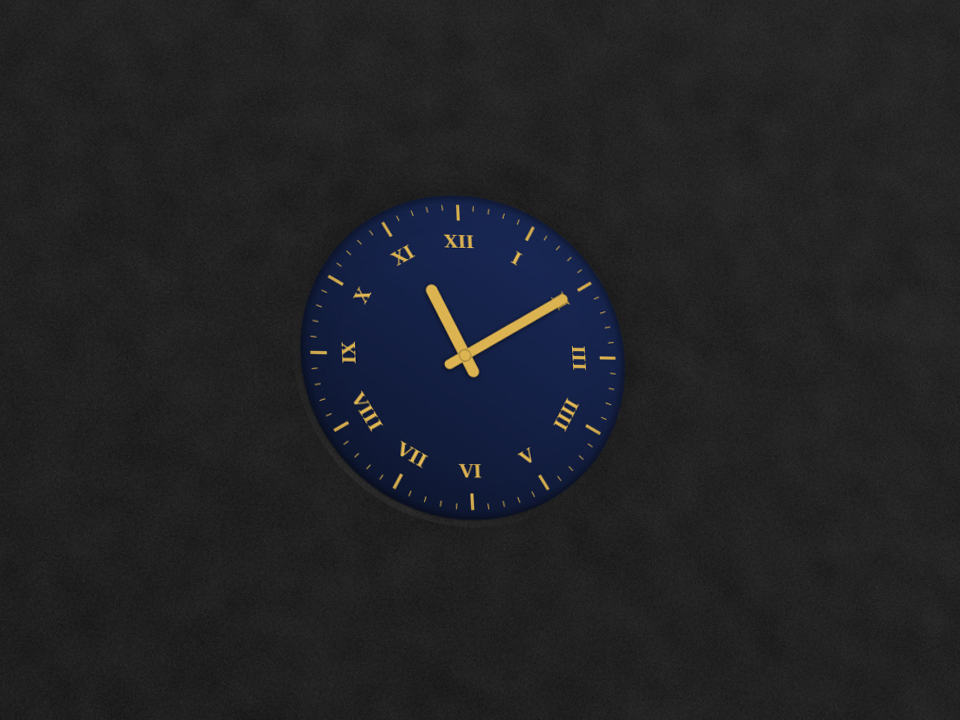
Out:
h=11 m=10
